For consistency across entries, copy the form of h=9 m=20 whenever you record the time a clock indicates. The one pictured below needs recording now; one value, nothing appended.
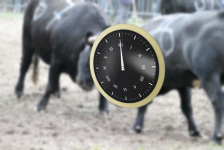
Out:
h=12 m=0
